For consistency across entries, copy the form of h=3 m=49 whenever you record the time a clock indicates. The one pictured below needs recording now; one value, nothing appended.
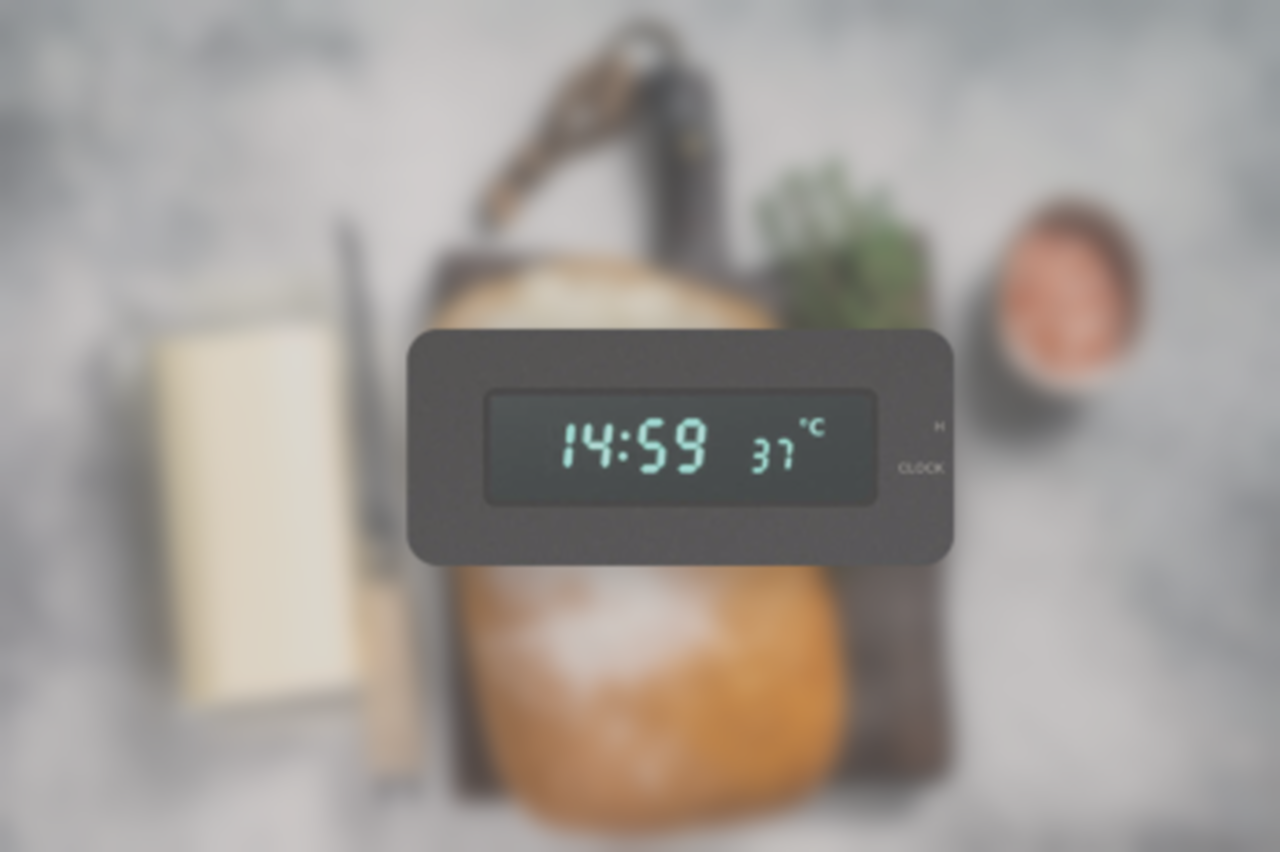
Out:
h=14 m=59
